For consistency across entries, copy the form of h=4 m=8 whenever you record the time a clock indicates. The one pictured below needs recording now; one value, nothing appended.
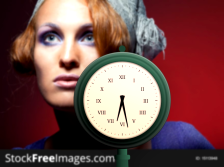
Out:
h=6 m=28
